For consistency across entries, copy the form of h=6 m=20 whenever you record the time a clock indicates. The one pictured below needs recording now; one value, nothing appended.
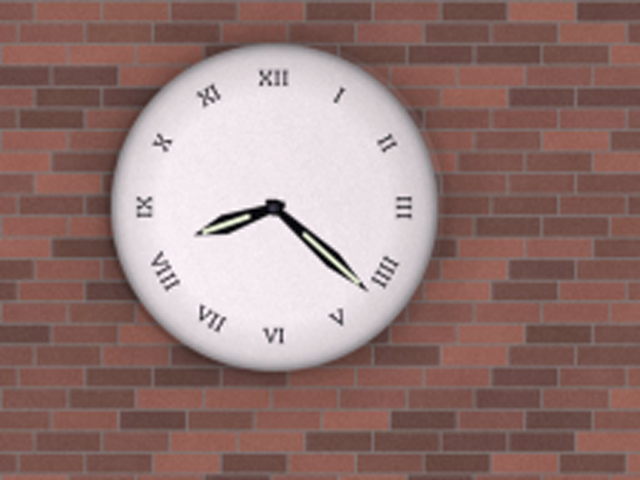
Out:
h=8 m=22
